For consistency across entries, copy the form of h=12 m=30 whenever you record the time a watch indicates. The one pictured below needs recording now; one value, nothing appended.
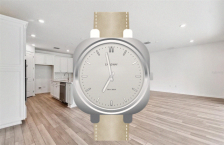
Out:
h=6 m=58
